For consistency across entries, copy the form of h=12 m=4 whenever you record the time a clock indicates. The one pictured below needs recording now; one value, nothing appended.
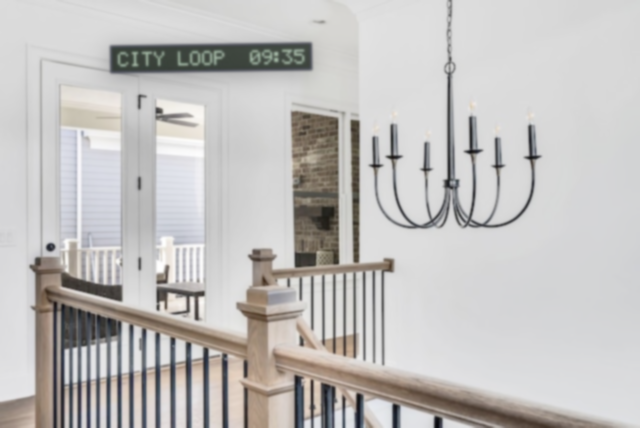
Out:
h=9 m=35
